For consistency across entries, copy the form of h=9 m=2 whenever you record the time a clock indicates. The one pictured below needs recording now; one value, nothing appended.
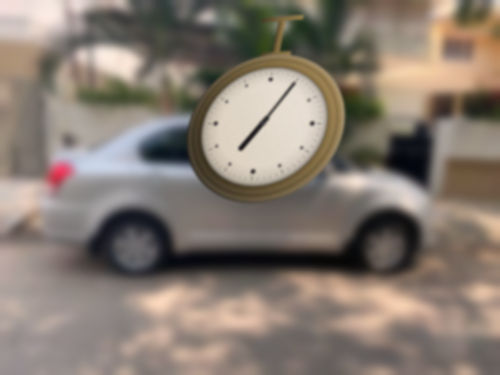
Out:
h=7 m=5
